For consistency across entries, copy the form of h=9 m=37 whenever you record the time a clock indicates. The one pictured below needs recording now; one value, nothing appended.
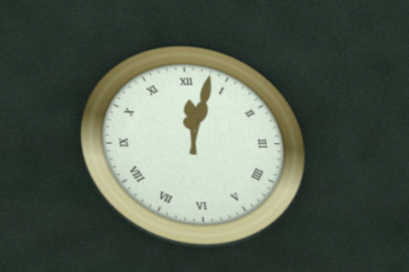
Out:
h=12 m=3
